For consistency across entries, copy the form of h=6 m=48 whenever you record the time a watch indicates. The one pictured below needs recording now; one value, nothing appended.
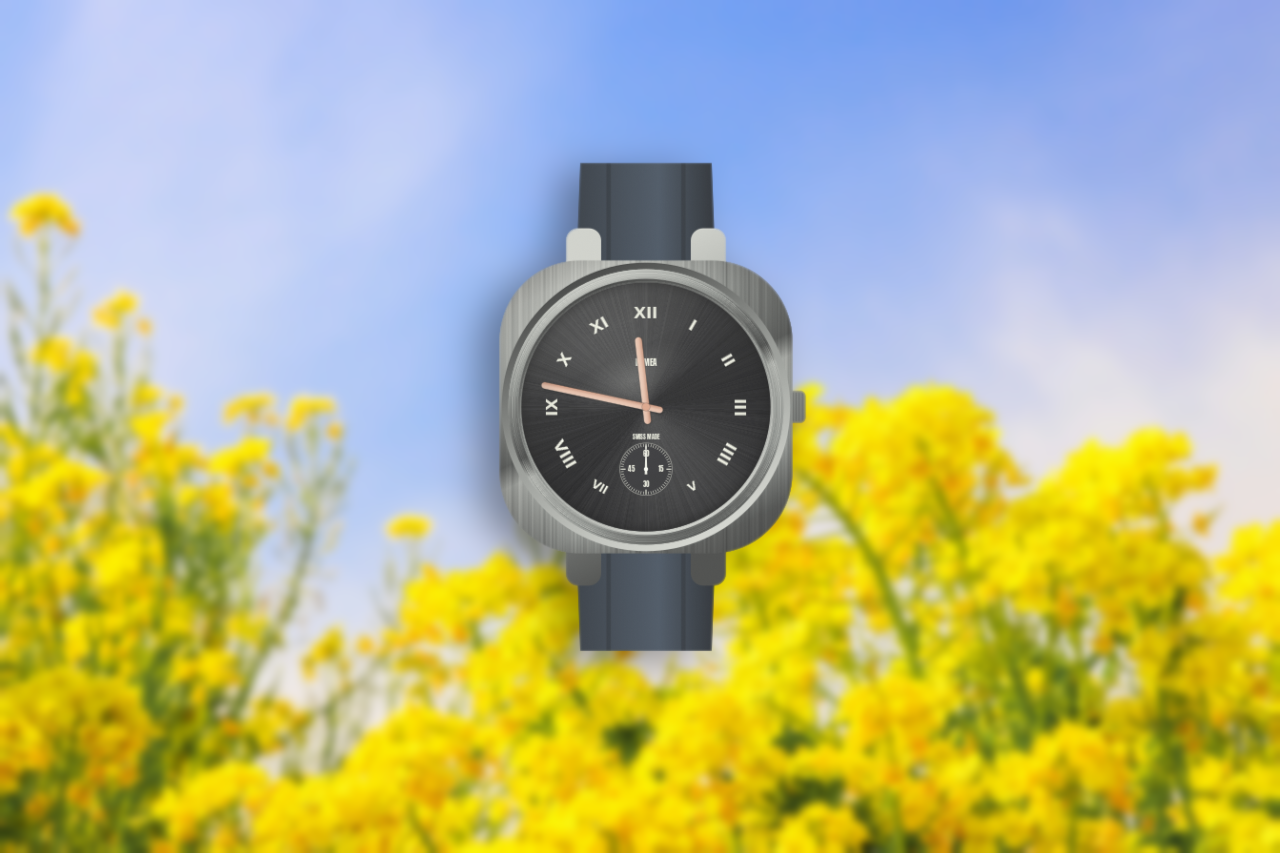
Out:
h=11 m=47
